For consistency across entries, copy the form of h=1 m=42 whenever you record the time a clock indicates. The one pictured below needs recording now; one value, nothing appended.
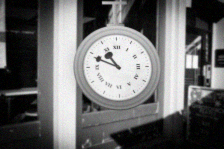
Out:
h=10 m=49
